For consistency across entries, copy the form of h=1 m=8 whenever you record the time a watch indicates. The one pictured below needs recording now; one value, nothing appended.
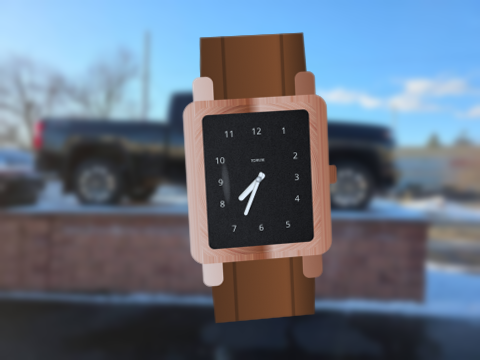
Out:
h=7 m=34
